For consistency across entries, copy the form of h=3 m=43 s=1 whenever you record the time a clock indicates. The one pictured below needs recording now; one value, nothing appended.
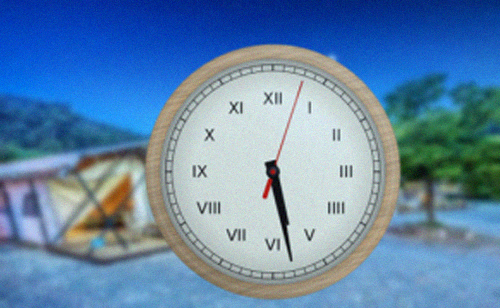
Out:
h=5 m=28 s=3
